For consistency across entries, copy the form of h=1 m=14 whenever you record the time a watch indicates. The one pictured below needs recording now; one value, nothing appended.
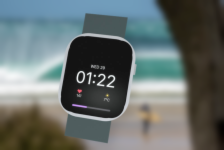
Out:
h=1 m=22
